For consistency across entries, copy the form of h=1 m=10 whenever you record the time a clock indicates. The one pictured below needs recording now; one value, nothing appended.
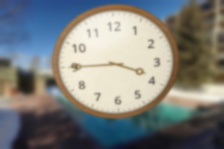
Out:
h=3 m=45
